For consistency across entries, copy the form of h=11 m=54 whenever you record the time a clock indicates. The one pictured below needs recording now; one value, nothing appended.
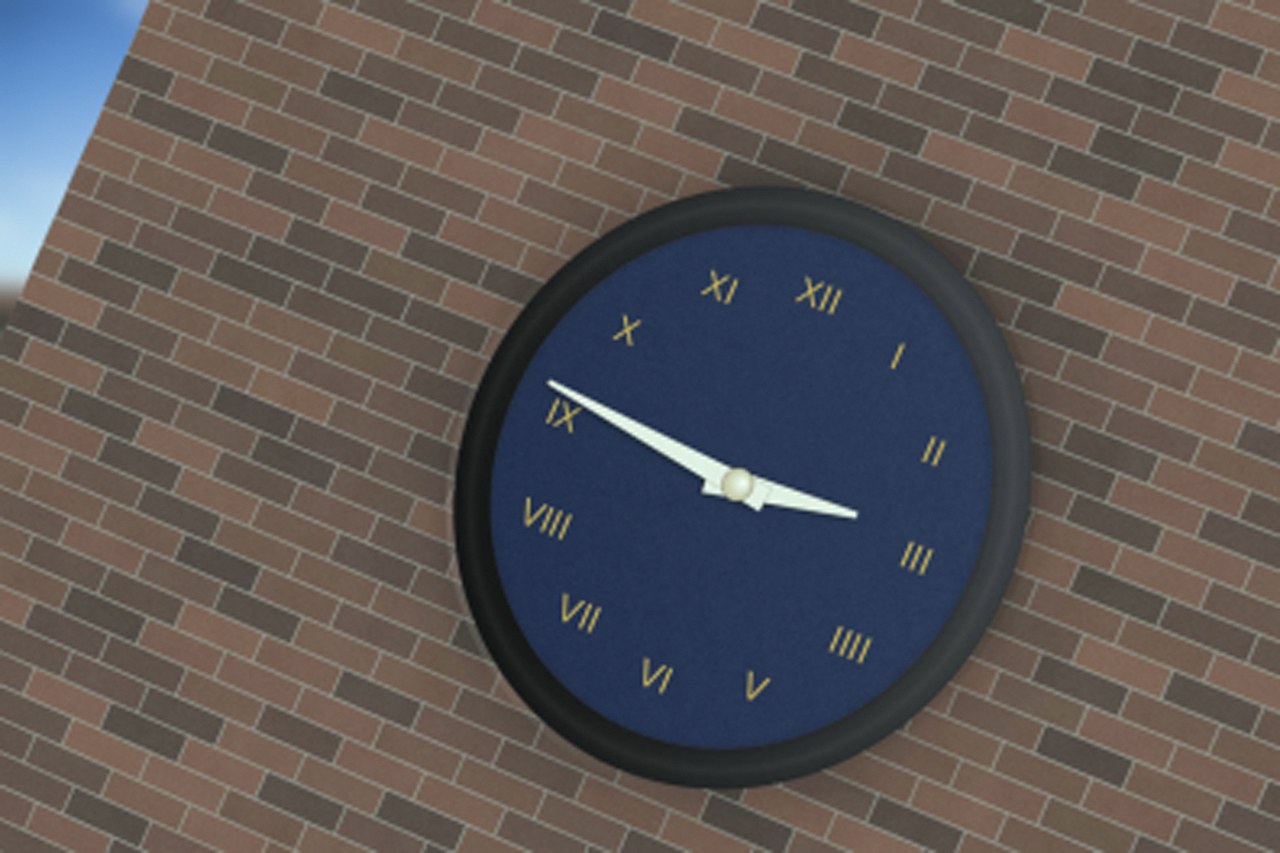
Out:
h=2 m=46
